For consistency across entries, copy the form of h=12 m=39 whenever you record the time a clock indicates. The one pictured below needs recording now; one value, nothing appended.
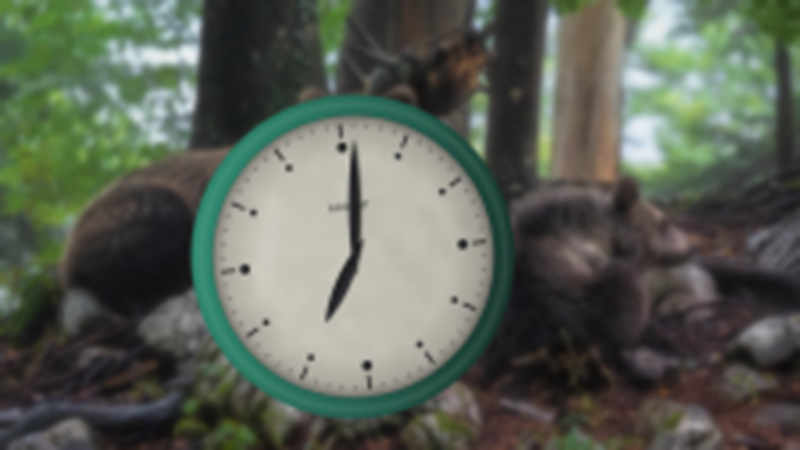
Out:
h=7 m=1
